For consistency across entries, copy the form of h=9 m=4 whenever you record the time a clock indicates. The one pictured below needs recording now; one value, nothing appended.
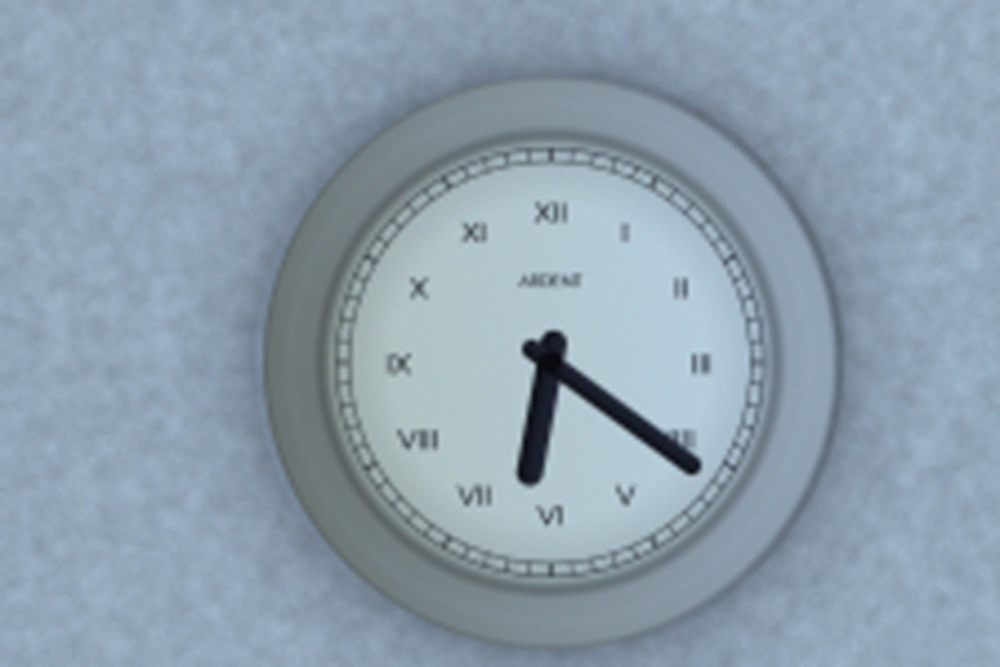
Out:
h=6 m=21
